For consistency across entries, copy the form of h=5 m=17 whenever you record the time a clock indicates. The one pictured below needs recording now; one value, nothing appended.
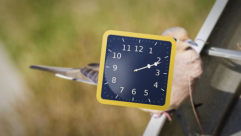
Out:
h=2 m=11
